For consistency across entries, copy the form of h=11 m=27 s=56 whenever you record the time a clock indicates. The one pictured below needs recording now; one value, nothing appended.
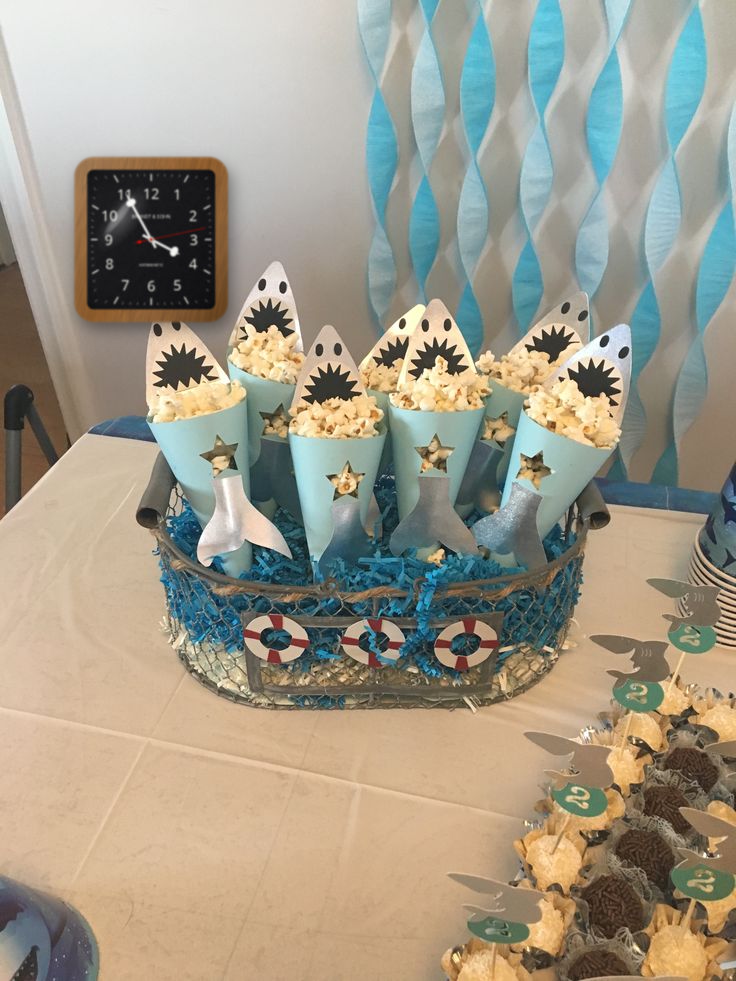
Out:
h=3 m=55 s=13
